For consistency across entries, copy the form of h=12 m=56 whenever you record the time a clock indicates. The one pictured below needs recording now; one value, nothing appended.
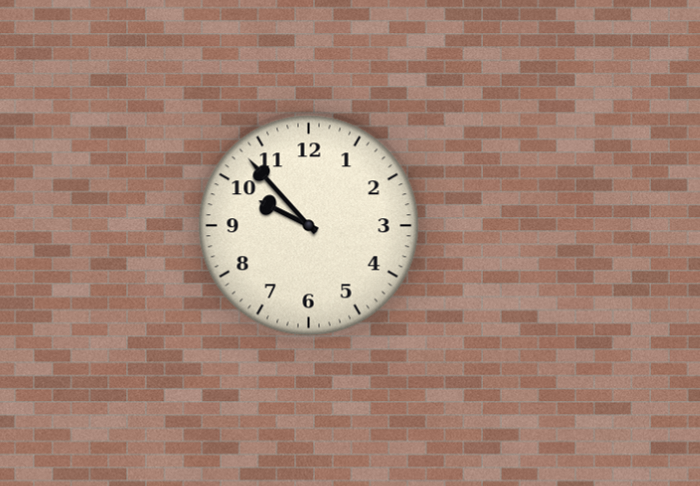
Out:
h=9 m=53
